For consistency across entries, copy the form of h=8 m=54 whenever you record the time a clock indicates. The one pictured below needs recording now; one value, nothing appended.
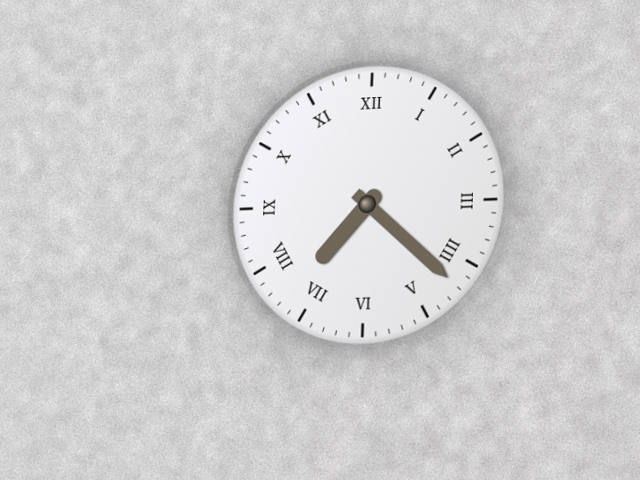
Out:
h=7 m=22
